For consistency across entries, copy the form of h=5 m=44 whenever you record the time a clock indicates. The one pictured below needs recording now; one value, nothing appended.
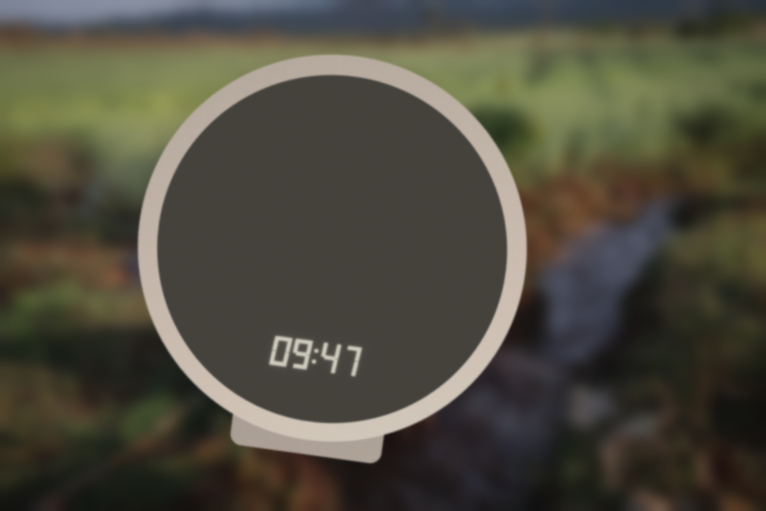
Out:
h=9 m=47
